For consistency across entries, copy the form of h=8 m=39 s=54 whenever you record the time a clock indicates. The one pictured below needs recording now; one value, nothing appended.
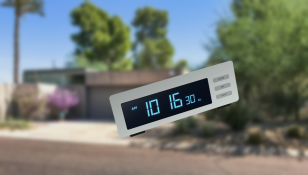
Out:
h=10 m=16 s=30
